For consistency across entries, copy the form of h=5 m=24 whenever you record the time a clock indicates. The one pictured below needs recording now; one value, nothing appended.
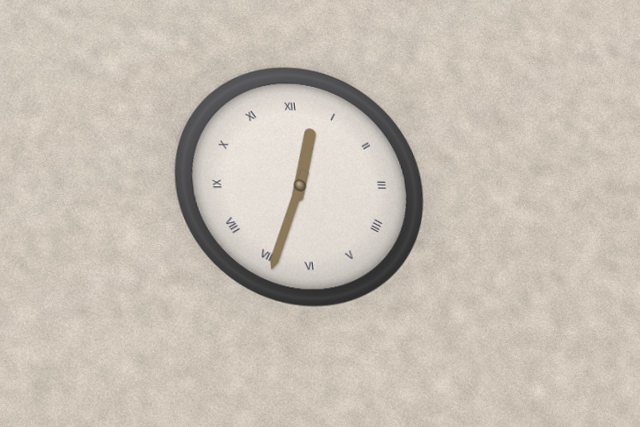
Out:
h=12 m=34
